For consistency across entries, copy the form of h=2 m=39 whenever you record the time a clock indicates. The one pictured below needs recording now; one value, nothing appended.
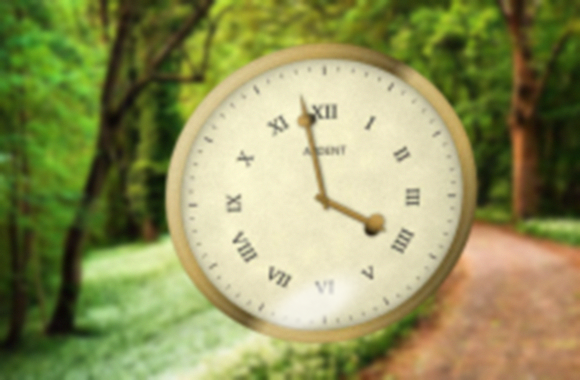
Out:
h=3 m=58
